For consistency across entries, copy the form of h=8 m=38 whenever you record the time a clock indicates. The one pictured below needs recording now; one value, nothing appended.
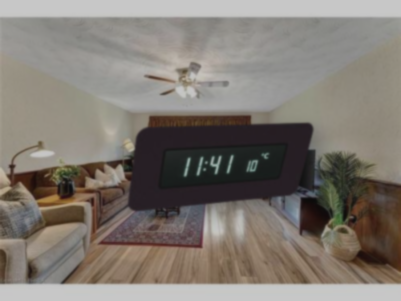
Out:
h=11 m=41
